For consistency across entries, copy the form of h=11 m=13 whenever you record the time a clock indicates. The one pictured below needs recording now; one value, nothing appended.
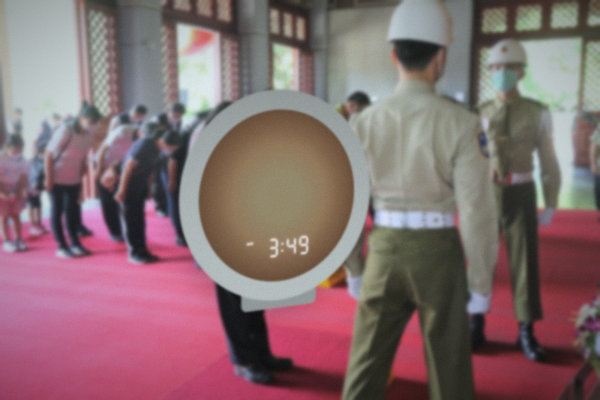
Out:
h=3 m=49
